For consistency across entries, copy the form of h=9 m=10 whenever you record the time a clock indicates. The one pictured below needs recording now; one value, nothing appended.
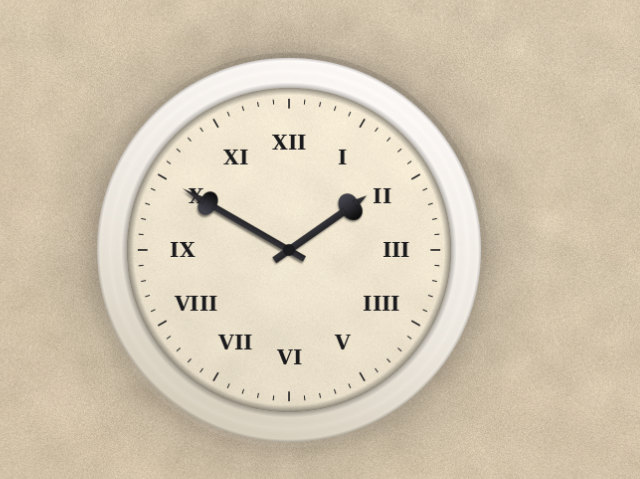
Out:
h=1 m=50
